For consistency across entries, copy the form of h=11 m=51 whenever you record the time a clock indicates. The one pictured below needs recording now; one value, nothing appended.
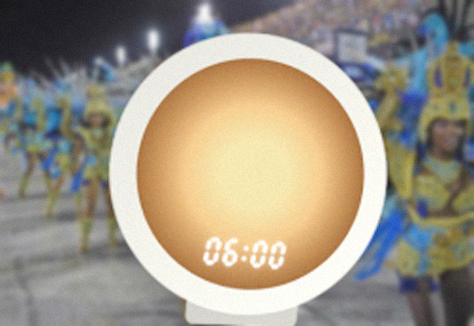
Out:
h=6 m=0
